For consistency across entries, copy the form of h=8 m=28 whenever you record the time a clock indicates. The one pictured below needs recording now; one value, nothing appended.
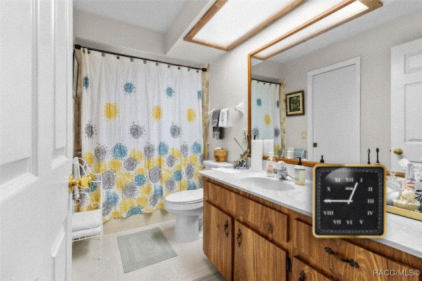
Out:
h=12 m=45
